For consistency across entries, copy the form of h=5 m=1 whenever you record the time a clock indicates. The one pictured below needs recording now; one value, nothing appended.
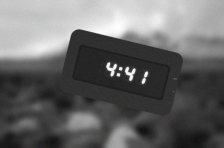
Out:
h=4 m=41
